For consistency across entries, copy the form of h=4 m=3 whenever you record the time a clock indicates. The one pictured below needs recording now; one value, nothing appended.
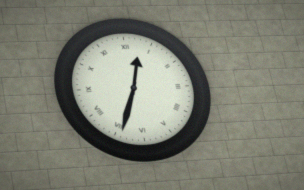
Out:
h=12 m=34
